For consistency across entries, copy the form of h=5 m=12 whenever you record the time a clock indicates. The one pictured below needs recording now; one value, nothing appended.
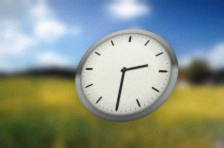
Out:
h=2 m=30
